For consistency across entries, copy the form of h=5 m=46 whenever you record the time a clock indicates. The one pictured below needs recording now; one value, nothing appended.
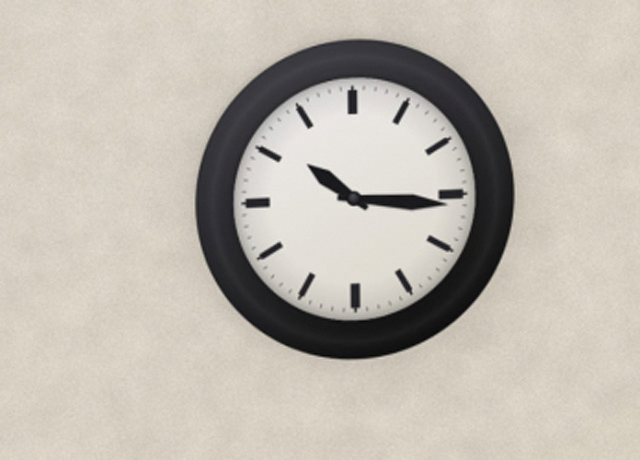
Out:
h=10 m=16
